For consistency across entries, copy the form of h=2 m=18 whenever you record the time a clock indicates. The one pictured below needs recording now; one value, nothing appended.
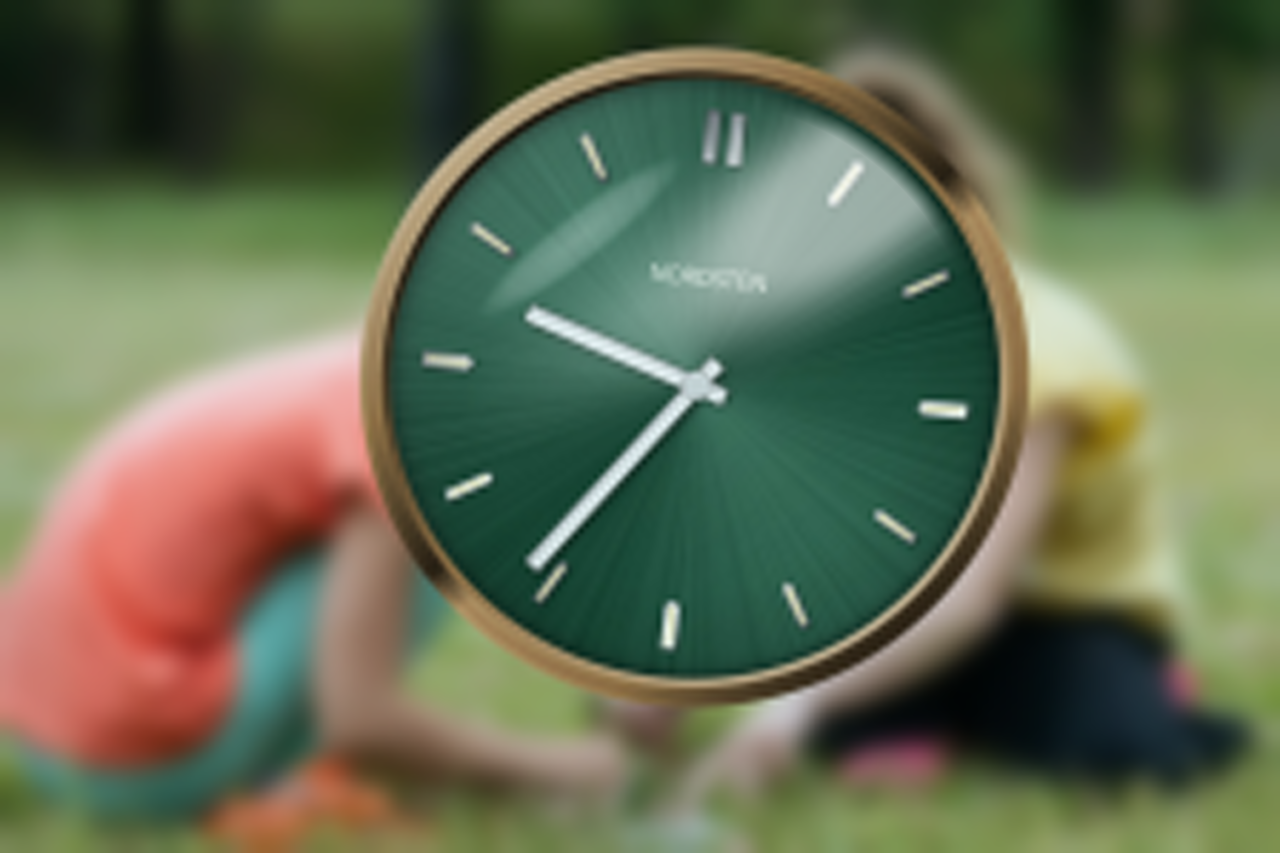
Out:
h=9 m=36
